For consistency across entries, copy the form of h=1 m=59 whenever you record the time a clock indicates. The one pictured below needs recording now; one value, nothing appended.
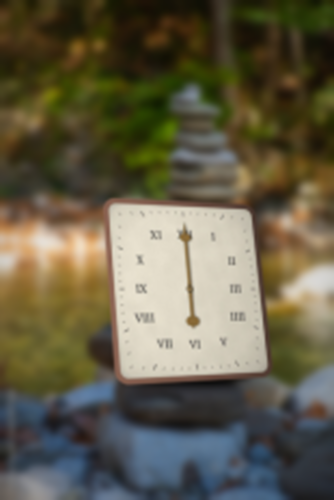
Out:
h=6 m=0
